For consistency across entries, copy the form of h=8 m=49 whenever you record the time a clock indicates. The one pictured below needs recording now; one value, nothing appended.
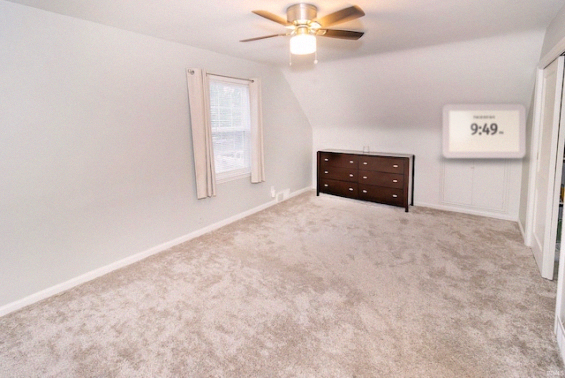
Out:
h=9 m=49
